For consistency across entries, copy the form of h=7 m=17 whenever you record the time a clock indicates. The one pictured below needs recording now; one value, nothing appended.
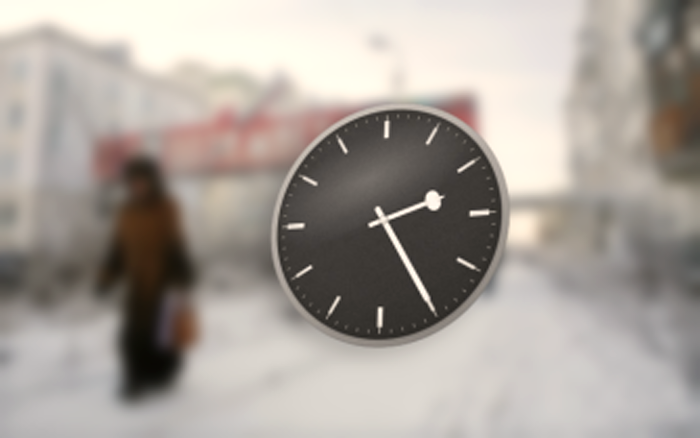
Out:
h=2 m=25
